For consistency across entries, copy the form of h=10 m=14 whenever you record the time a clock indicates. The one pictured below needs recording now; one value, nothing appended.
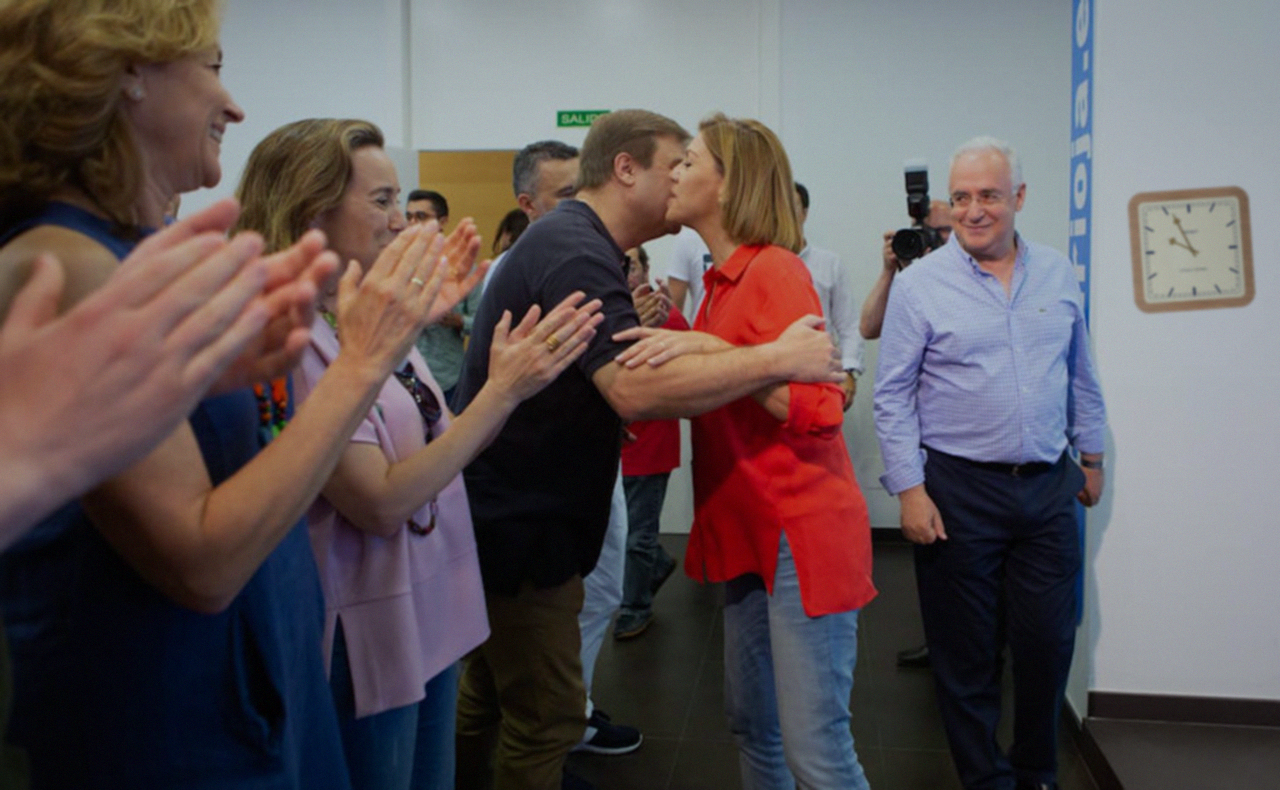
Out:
h=9 m=56
